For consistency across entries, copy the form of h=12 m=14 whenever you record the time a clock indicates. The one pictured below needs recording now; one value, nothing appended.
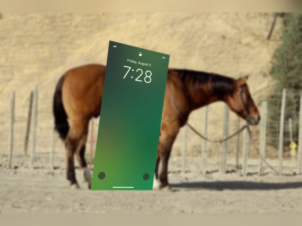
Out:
h=7 m=28
